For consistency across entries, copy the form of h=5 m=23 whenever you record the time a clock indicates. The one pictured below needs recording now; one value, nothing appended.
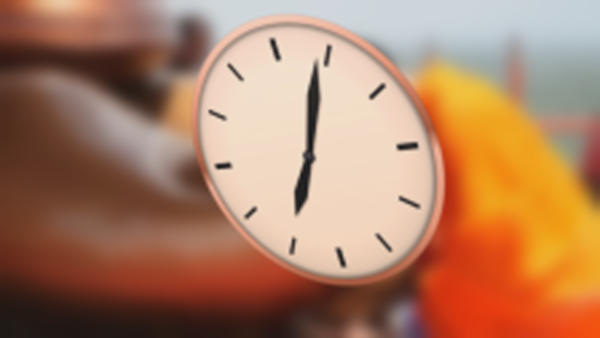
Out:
h=7 m=4
